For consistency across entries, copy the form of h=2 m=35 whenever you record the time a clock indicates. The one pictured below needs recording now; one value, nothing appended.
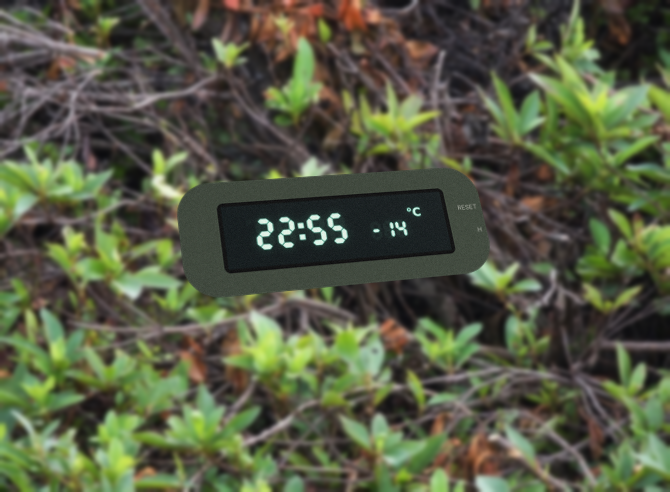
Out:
h=22 m=55
